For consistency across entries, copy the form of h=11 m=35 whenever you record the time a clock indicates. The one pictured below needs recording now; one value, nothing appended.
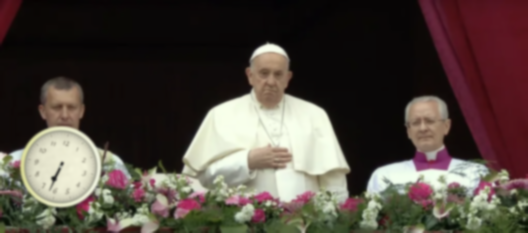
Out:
h=6 m=32
